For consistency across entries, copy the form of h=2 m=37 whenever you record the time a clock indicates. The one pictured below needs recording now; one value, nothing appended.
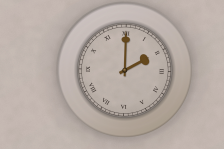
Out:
h=2 m=0
